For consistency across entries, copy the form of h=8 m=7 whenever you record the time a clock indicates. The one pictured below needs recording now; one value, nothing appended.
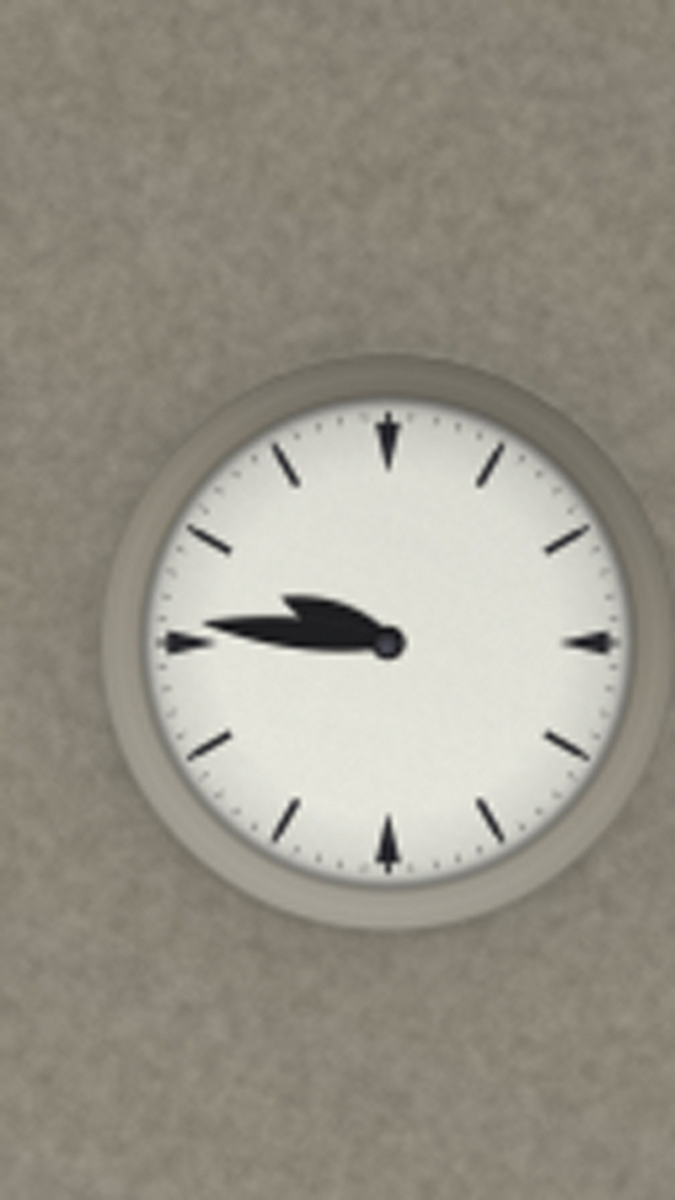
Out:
h=9 m=46
